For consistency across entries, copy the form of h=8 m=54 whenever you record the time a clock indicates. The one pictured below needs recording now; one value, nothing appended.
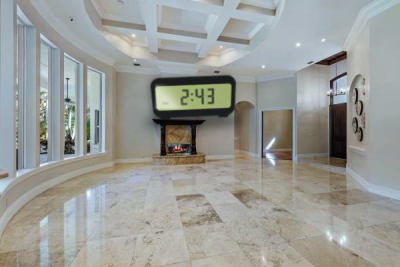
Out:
h=2 m=43
